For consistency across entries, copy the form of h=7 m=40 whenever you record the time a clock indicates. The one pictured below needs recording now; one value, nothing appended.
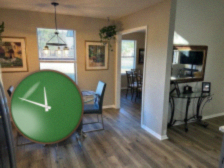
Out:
h=11 m=48
